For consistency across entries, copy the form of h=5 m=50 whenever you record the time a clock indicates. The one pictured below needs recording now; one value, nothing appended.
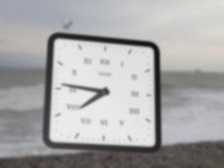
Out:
h=7 m=46
